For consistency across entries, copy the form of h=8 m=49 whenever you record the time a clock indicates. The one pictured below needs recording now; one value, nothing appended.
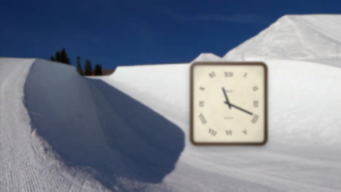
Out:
h=11 m=19
